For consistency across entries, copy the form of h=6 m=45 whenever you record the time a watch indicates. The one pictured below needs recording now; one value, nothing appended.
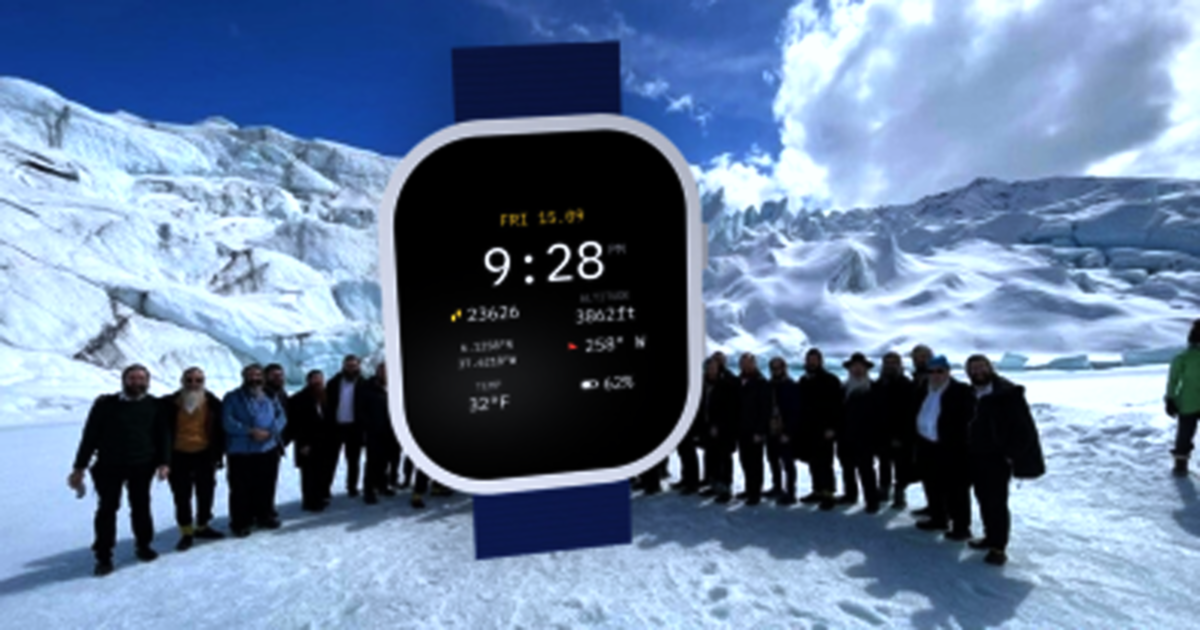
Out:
h=9 m=28
